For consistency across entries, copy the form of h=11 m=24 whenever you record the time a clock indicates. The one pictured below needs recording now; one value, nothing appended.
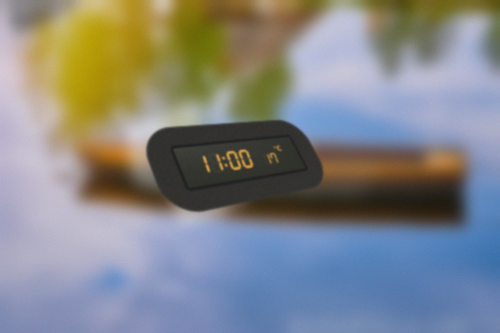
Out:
h=11 m=0
